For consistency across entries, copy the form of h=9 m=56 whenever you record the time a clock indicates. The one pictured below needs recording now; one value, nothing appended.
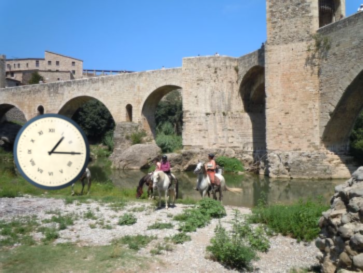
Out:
h=1 m=15
